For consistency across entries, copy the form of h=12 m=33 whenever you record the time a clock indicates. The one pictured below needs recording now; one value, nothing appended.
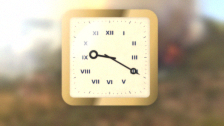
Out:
h=9 m=20
